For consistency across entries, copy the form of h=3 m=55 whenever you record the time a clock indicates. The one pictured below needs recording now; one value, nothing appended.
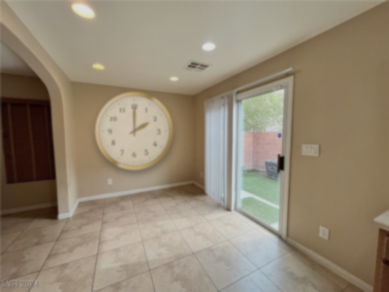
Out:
h=2 m=0
